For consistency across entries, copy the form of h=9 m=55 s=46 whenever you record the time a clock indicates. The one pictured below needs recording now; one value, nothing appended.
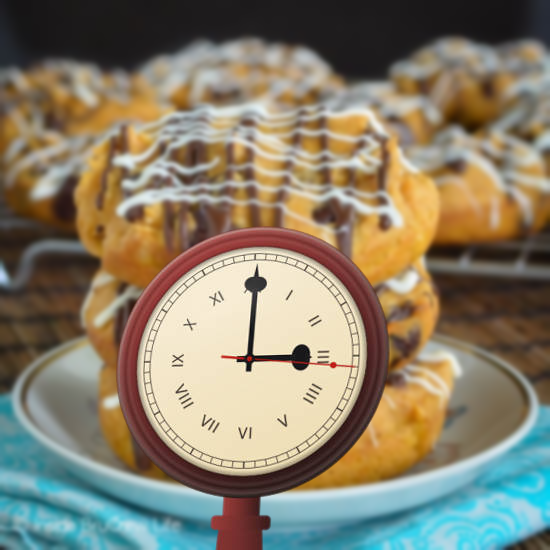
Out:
h=3 m=0 s=16
